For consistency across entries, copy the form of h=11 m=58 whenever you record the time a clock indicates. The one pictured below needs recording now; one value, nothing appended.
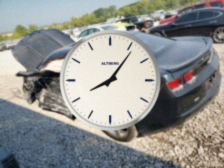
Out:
h=8 m=6
